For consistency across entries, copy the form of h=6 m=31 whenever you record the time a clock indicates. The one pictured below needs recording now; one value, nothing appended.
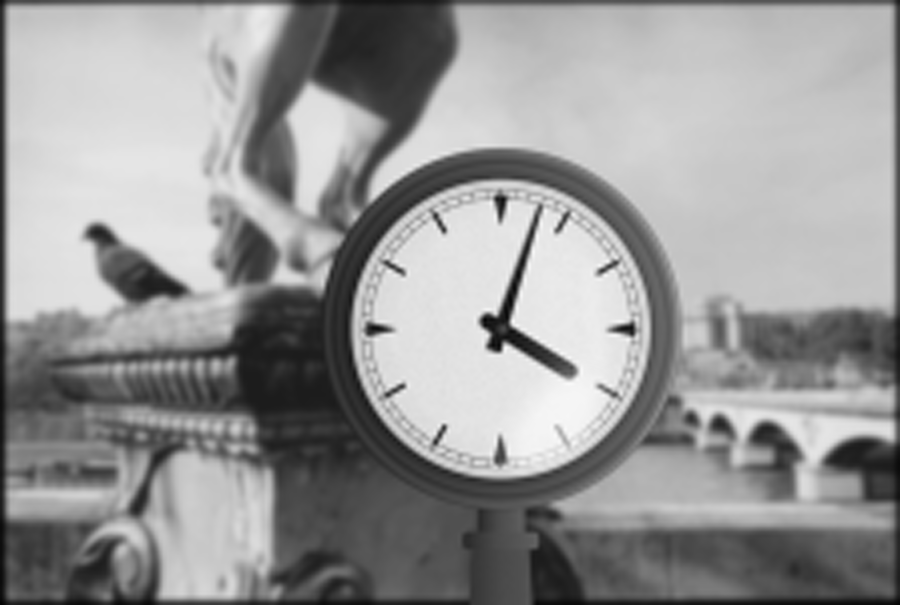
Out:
h=4 m=3
